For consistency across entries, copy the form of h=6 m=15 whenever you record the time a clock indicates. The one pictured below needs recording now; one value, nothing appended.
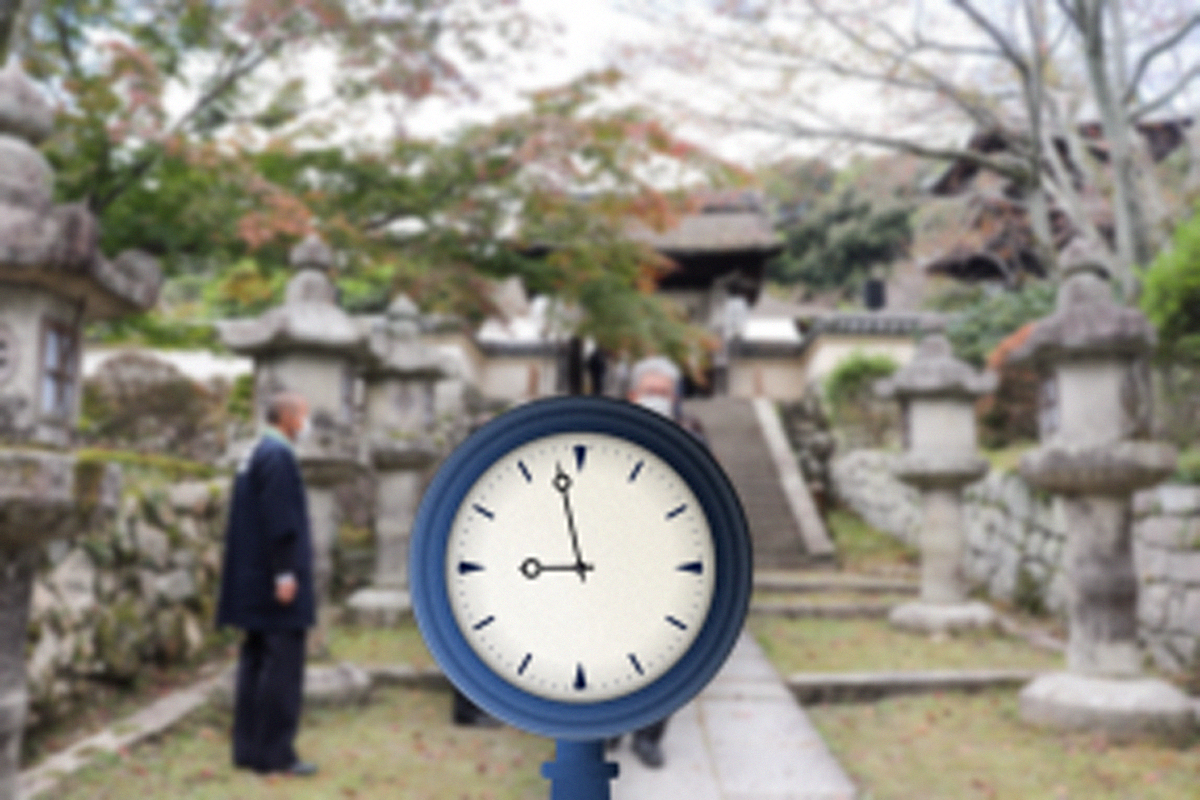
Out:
h=8 m=58
